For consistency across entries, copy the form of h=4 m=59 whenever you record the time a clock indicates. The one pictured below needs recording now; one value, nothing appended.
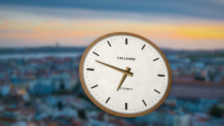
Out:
h=6 m=48
